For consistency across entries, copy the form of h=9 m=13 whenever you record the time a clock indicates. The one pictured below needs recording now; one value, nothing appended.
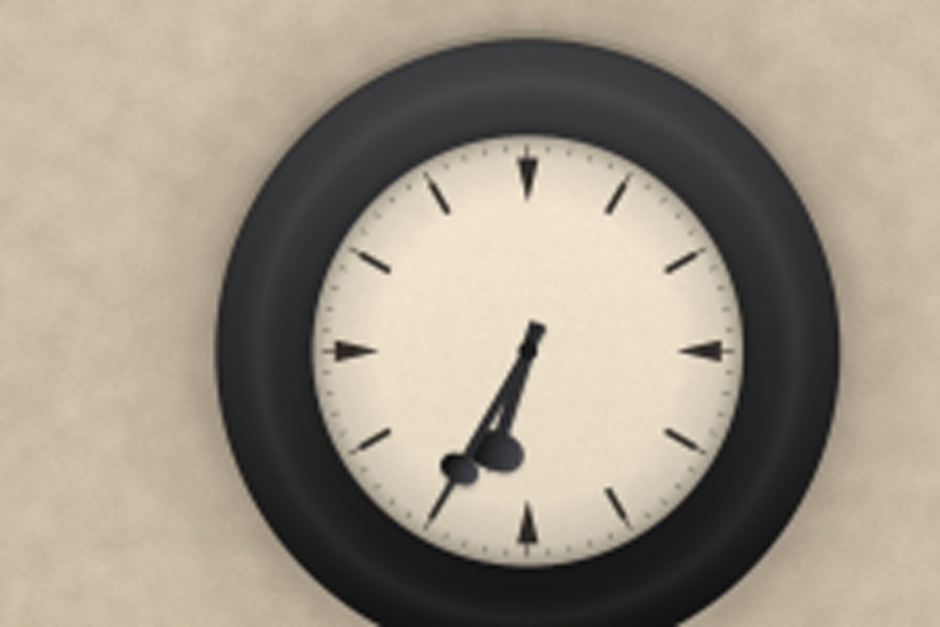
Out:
h=6 m=35
